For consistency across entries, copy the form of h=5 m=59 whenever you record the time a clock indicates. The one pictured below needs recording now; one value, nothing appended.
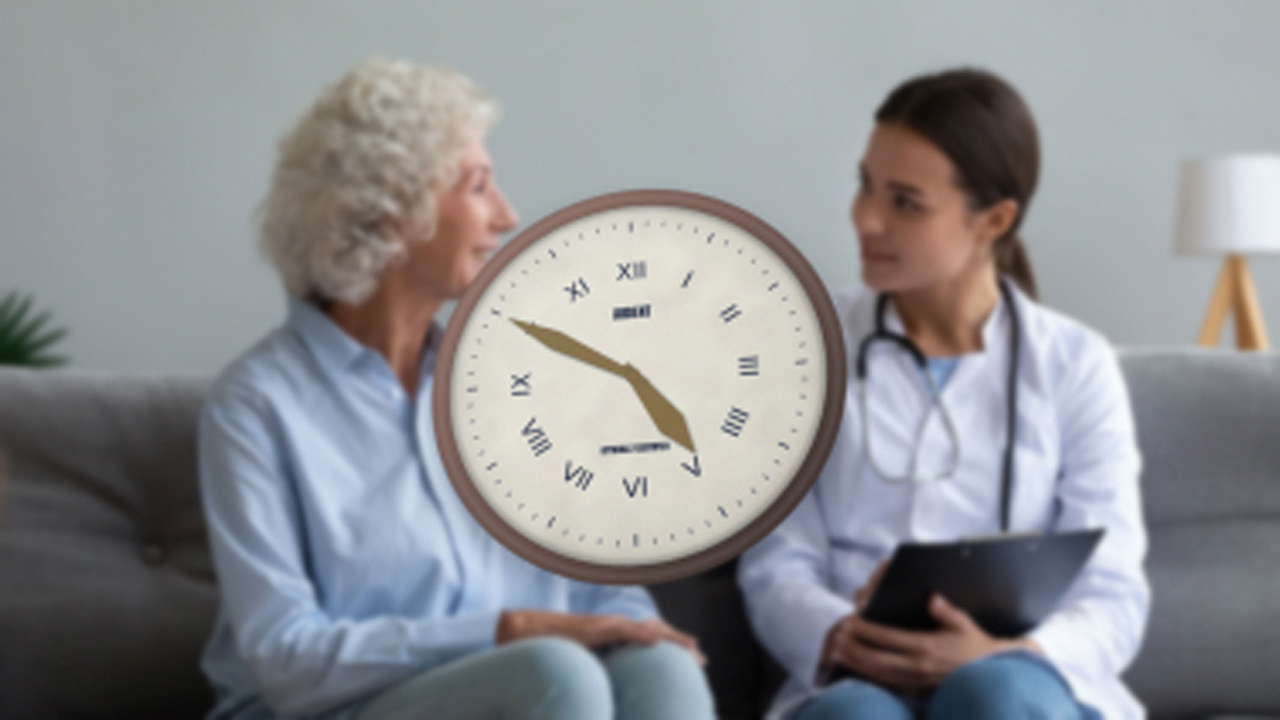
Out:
h=4 m=50
